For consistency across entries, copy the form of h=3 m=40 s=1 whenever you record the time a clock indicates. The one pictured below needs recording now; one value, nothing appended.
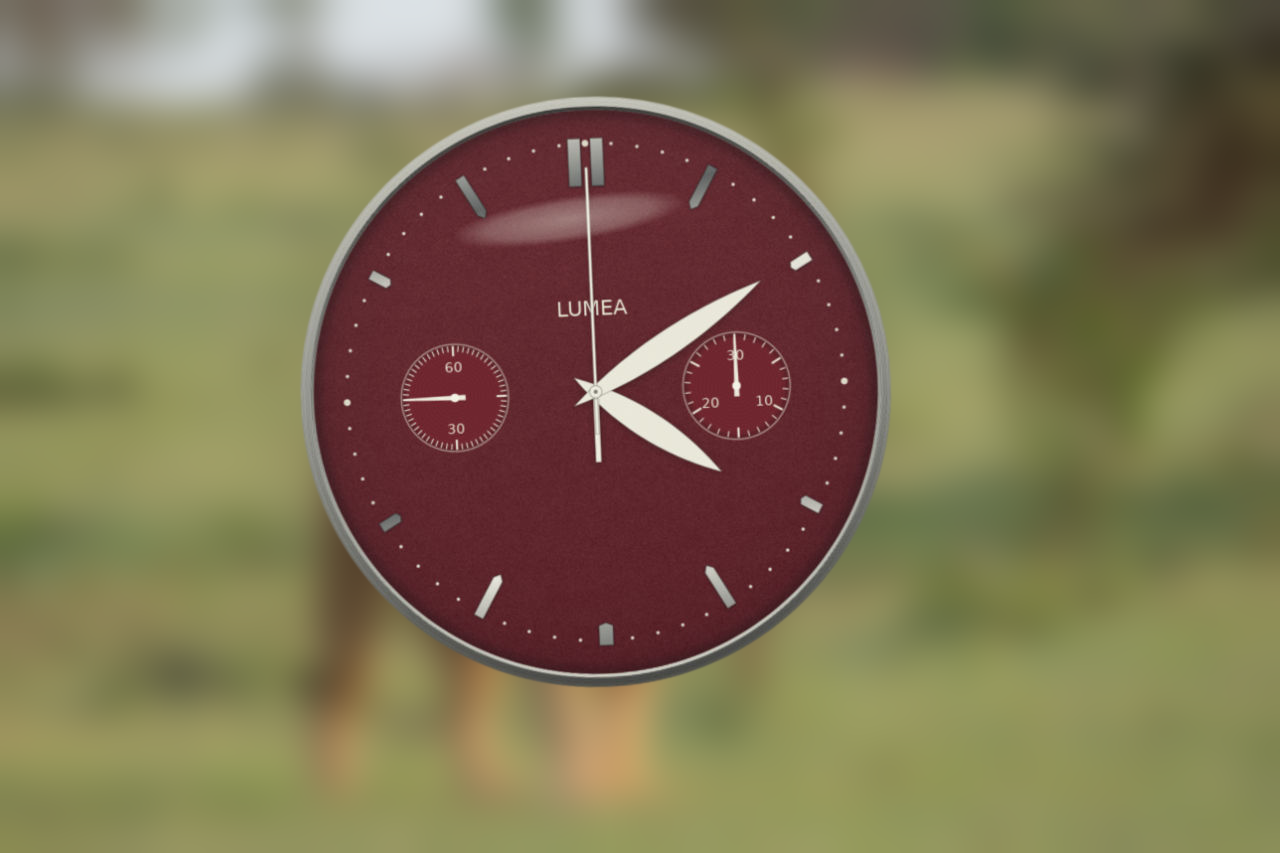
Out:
h=4 m=9 s=45
